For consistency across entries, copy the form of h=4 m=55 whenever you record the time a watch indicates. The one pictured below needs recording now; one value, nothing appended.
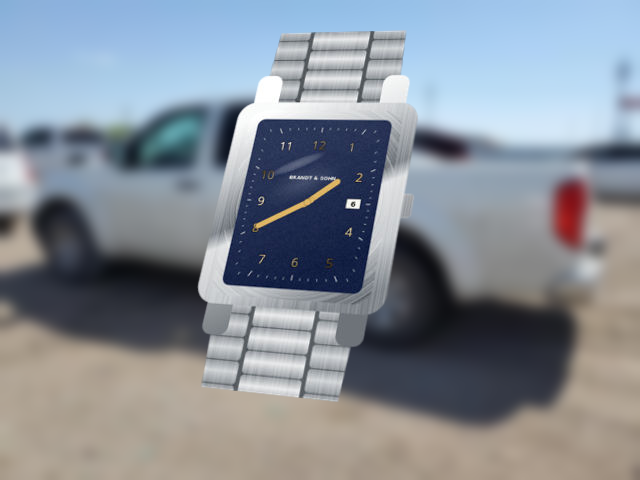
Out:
h=1 m=40
